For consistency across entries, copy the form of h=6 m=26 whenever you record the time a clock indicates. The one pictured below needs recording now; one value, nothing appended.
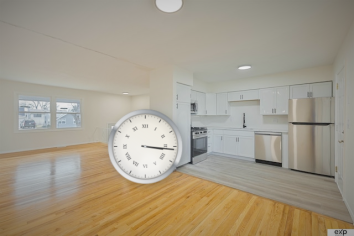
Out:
h=3 m=16
